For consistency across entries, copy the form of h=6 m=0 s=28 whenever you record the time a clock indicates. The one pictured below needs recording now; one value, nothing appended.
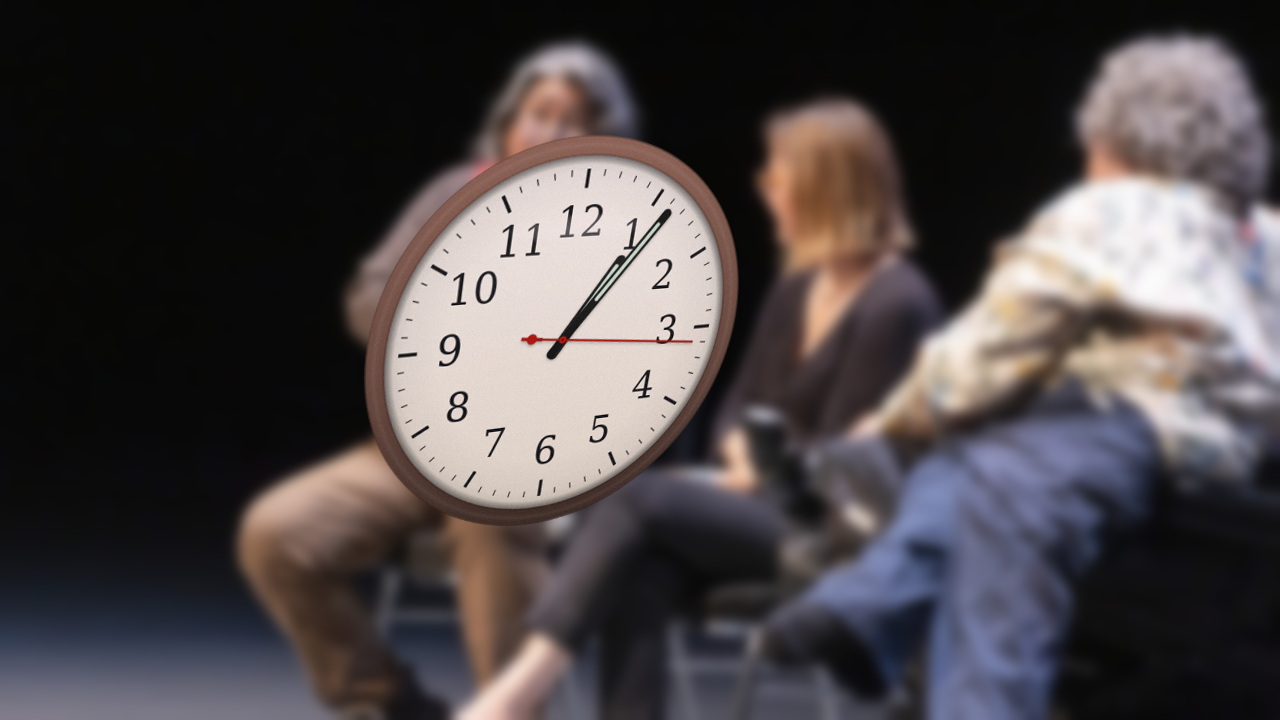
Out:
h=1 m=6 s=16
